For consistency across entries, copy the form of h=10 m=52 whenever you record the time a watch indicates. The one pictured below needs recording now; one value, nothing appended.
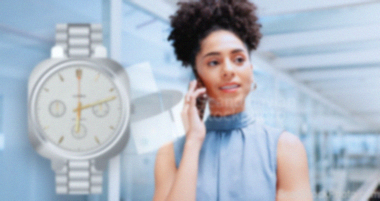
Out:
h=6 m=12
